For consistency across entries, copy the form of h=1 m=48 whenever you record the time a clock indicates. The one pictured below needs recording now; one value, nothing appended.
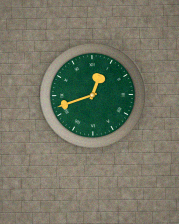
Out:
h=12 m=42
